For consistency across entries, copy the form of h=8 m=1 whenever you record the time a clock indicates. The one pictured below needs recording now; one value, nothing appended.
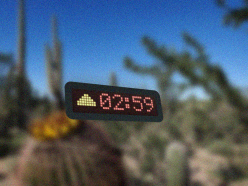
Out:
h=2 m=59
